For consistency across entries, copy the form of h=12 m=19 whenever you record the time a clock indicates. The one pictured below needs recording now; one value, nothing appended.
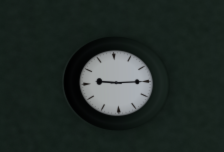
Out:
h=9 m=15
